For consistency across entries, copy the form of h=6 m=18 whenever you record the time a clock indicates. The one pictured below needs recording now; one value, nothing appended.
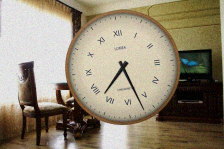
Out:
h=7 m=27
